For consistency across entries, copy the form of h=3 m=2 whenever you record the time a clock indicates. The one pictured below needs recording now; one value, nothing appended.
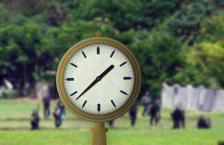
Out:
h=1 m=38
